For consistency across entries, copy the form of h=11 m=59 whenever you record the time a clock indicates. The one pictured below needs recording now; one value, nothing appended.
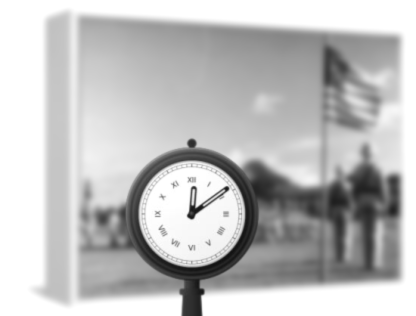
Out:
h=12 m=9
